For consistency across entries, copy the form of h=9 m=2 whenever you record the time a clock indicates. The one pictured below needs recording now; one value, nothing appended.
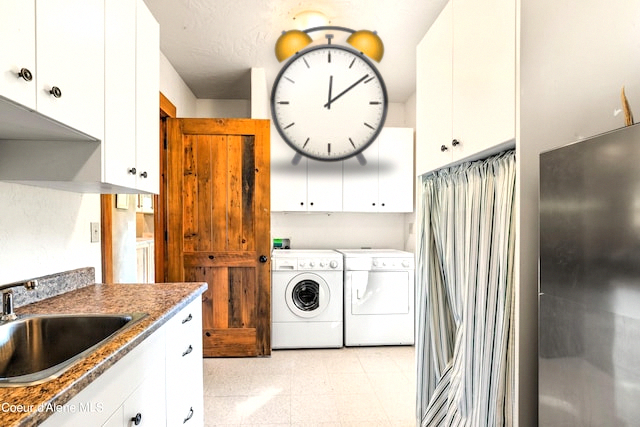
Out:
h=12 m=9
